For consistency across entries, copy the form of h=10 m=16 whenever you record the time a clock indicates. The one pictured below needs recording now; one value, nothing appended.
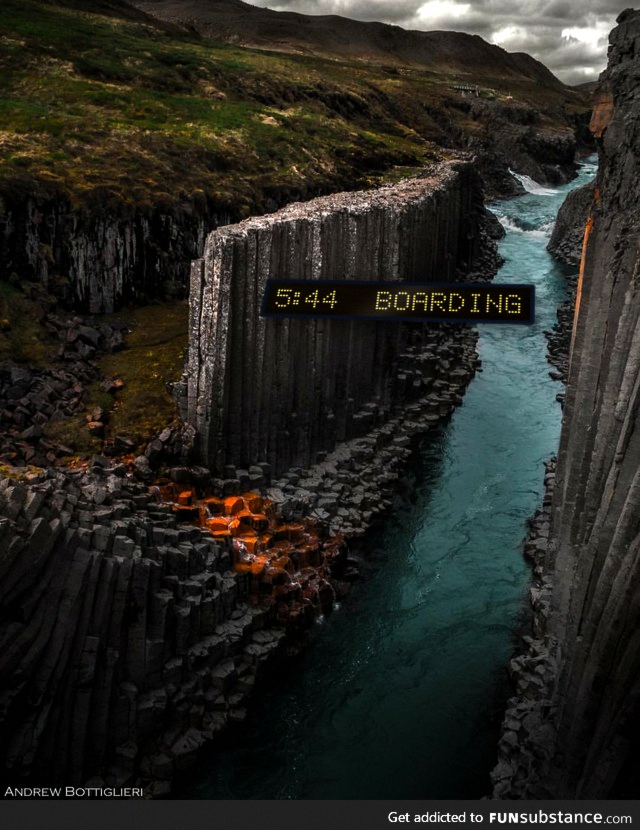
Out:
h=5 m=44
